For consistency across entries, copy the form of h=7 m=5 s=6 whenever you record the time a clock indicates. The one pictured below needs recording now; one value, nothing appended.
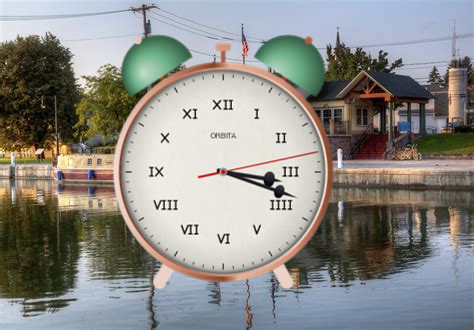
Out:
h=3 m=18 s=13
